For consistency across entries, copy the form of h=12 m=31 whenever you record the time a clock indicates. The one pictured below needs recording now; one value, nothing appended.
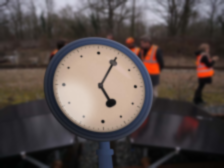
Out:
h=5 m=5
